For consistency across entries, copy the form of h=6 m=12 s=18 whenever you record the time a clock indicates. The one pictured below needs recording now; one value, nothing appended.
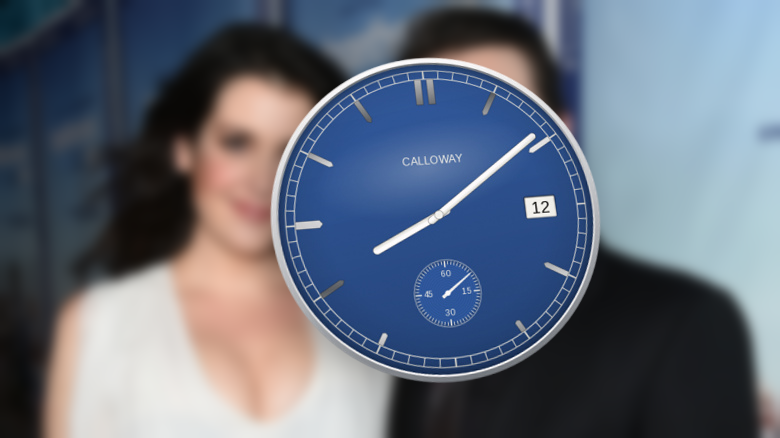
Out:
h=8 m=9 s=9
